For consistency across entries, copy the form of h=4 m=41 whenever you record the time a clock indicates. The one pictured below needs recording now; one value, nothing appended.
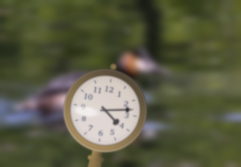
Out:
h=4 m=13
